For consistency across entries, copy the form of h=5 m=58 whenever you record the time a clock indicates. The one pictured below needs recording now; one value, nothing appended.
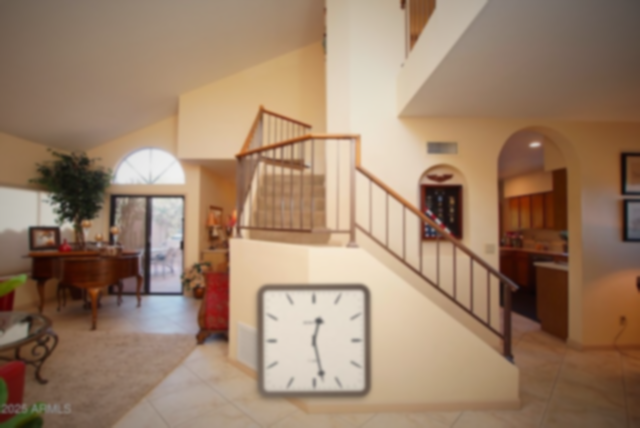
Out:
h=12 m=28
